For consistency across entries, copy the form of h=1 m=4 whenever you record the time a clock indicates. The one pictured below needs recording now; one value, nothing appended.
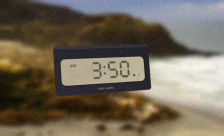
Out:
h=3 m=50
